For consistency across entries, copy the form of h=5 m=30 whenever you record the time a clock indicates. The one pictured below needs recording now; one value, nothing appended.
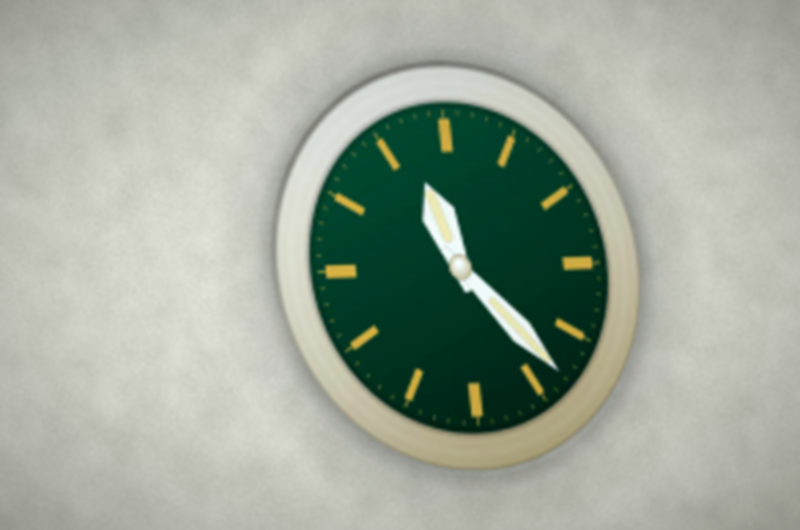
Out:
h=11 m=23
